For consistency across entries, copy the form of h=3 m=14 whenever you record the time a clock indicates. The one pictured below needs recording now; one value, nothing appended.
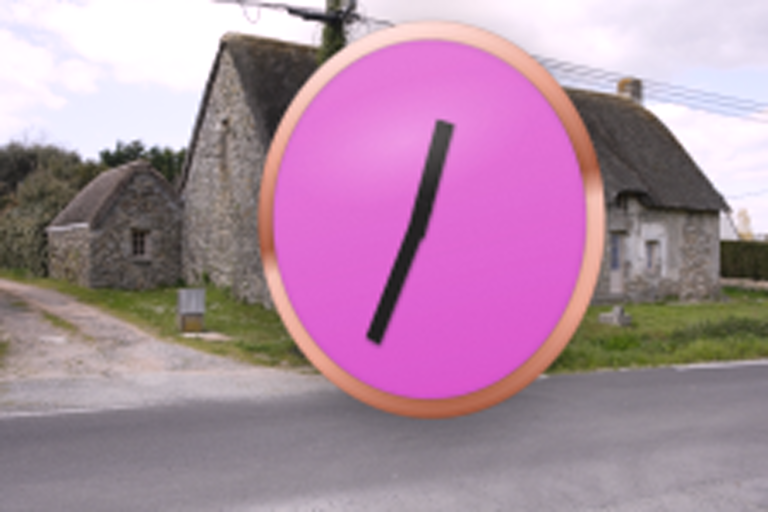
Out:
h=12 m=34
